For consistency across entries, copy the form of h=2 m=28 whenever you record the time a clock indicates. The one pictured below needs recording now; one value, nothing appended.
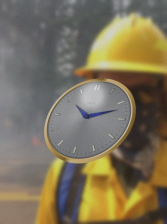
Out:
h=10 m=12
